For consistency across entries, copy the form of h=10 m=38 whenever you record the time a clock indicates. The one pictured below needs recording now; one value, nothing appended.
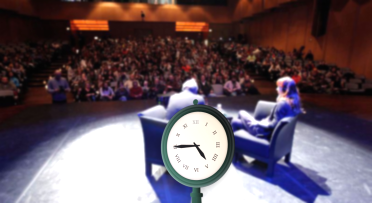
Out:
h=4 m=45
